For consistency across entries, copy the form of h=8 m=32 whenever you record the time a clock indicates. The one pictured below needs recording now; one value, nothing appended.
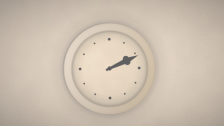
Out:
h=2 m=11
